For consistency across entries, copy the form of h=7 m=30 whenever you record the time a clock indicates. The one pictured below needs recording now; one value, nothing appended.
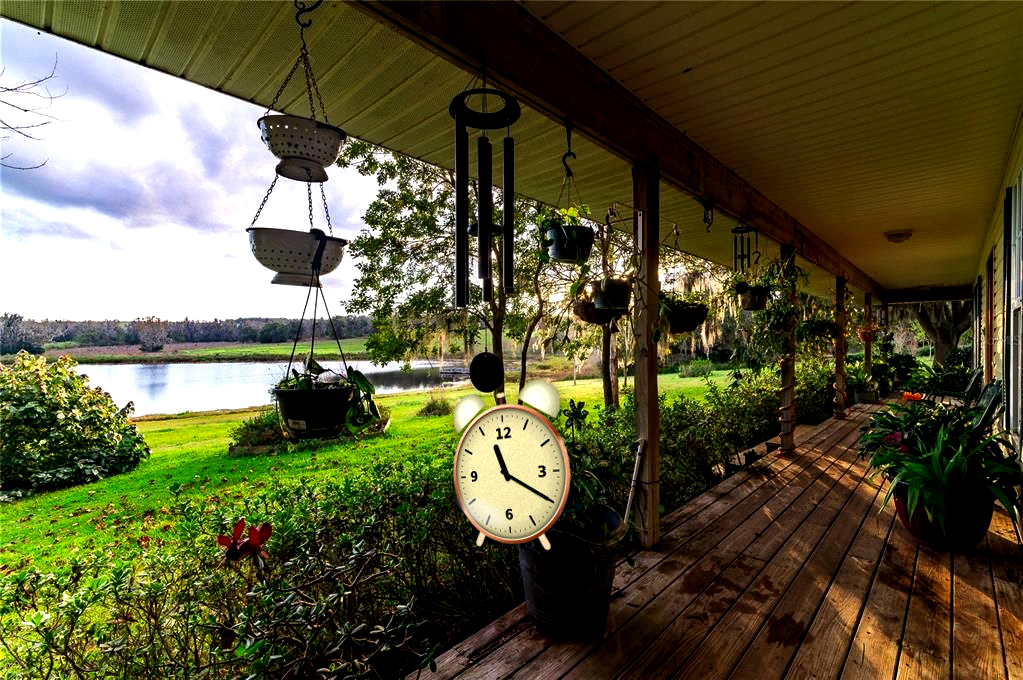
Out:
h=11 m=20
